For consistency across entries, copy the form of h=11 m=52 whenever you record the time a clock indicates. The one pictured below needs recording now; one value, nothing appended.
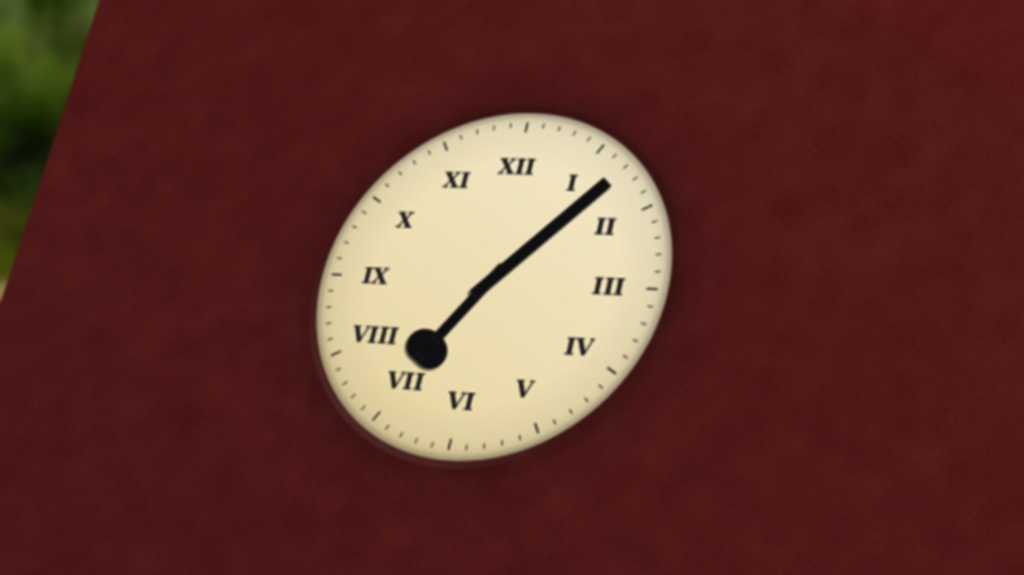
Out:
h=7 m=7
